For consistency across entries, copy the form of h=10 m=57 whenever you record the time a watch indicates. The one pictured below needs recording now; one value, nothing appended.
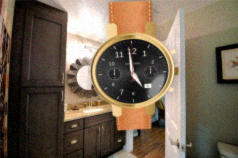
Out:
h=4 m=59
